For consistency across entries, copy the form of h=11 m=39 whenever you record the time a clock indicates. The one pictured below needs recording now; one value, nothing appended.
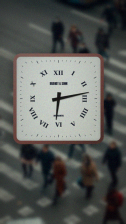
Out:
h=6 m=13
